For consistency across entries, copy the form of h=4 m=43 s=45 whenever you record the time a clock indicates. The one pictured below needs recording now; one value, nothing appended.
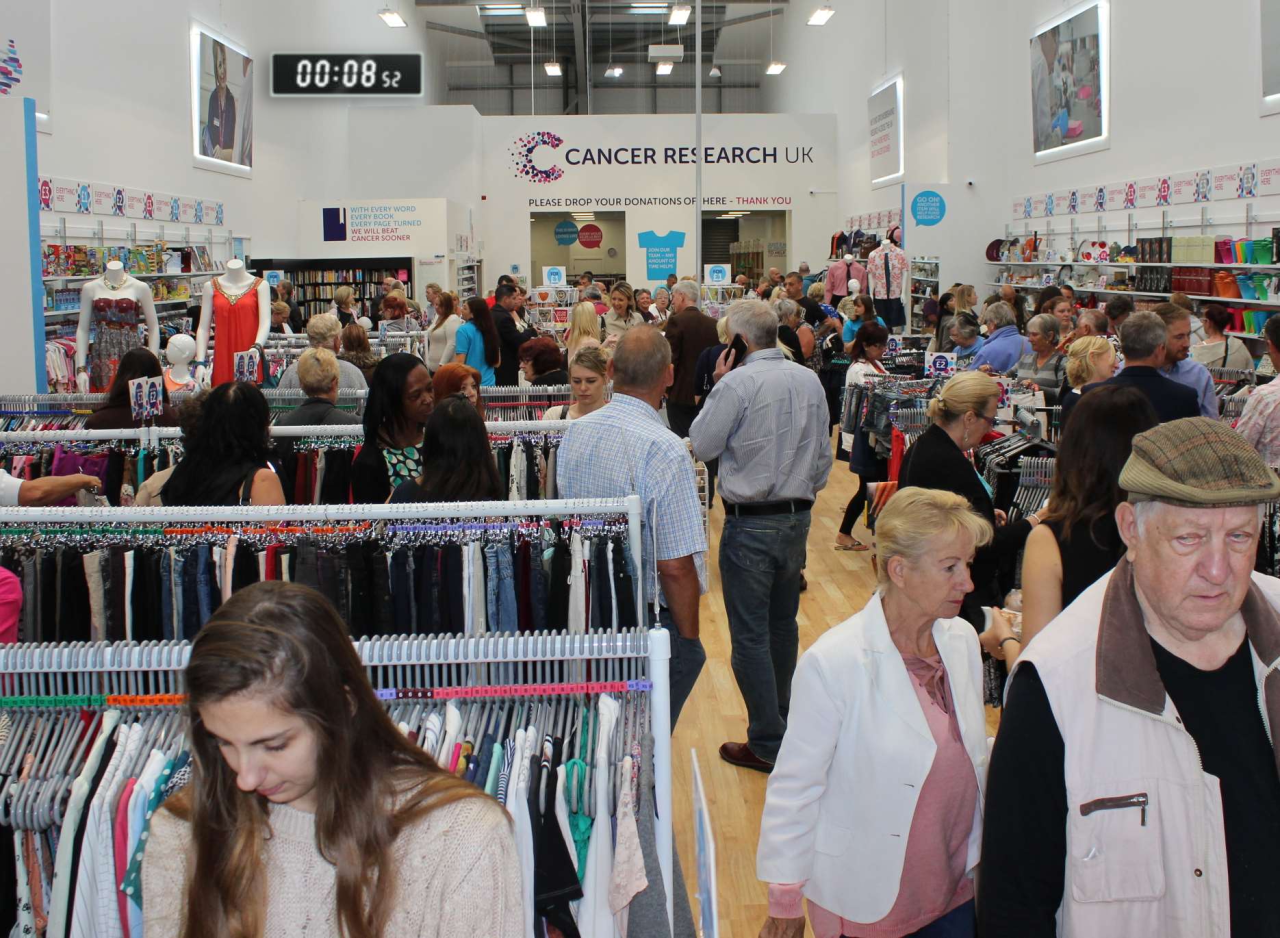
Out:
h=0 m=8 s=52
